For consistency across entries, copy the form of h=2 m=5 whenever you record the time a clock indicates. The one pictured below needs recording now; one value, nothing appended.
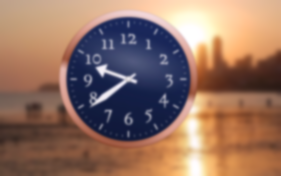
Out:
h=9 m=39
